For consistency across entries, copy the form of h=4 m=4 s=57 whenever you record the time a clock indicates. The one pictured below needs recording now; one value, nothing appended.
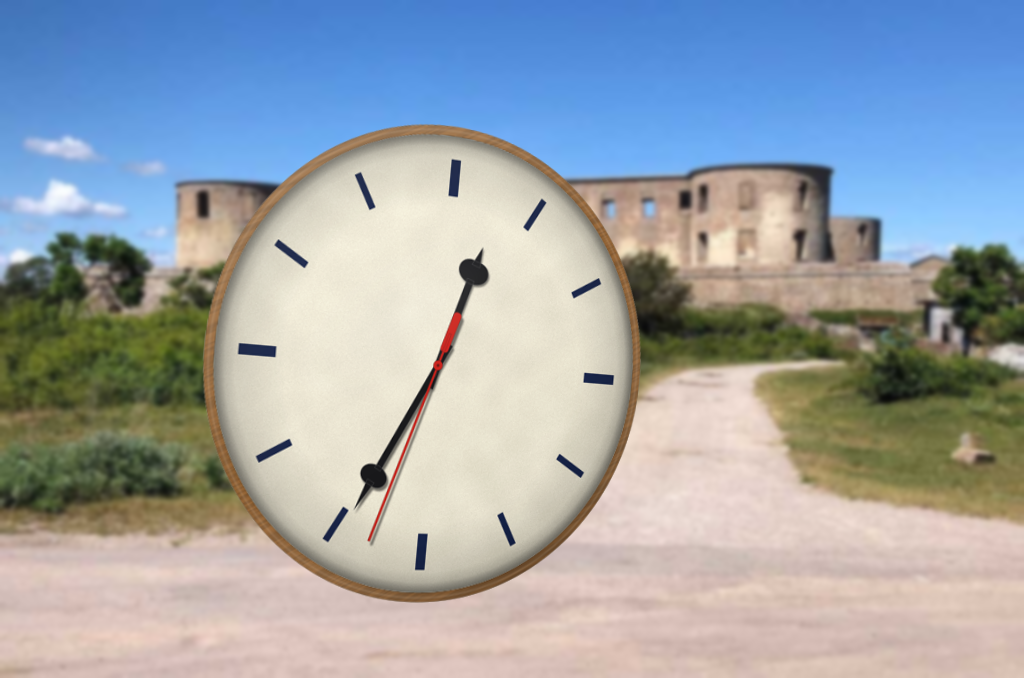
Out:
h=12 m=34 s=33
